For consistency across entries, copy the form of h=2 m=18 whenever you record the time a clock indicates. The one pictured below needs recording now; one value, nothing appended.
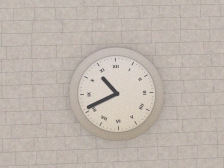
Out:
h=10 m=41
